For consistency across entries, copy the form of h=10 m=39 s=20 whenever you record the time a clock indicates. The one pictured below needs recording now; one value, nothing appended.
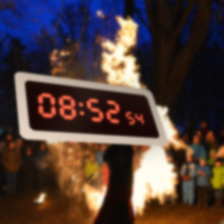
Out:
h=8 m=52 s=54
